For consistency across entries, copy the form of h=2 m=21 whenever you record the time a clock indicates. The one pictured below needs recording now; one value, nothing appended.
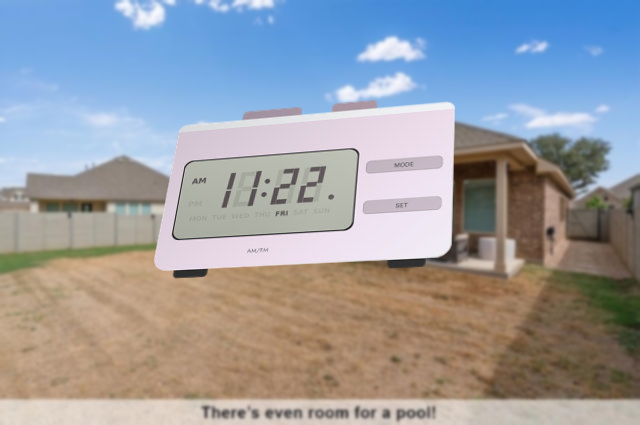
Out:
h=11 m=22
